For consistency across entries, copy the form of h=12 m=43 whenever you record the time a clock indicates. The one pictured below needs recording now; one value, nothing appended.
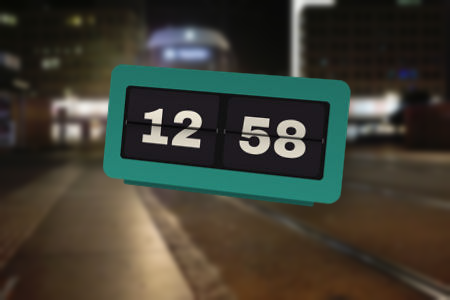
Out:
h=12 m=58
